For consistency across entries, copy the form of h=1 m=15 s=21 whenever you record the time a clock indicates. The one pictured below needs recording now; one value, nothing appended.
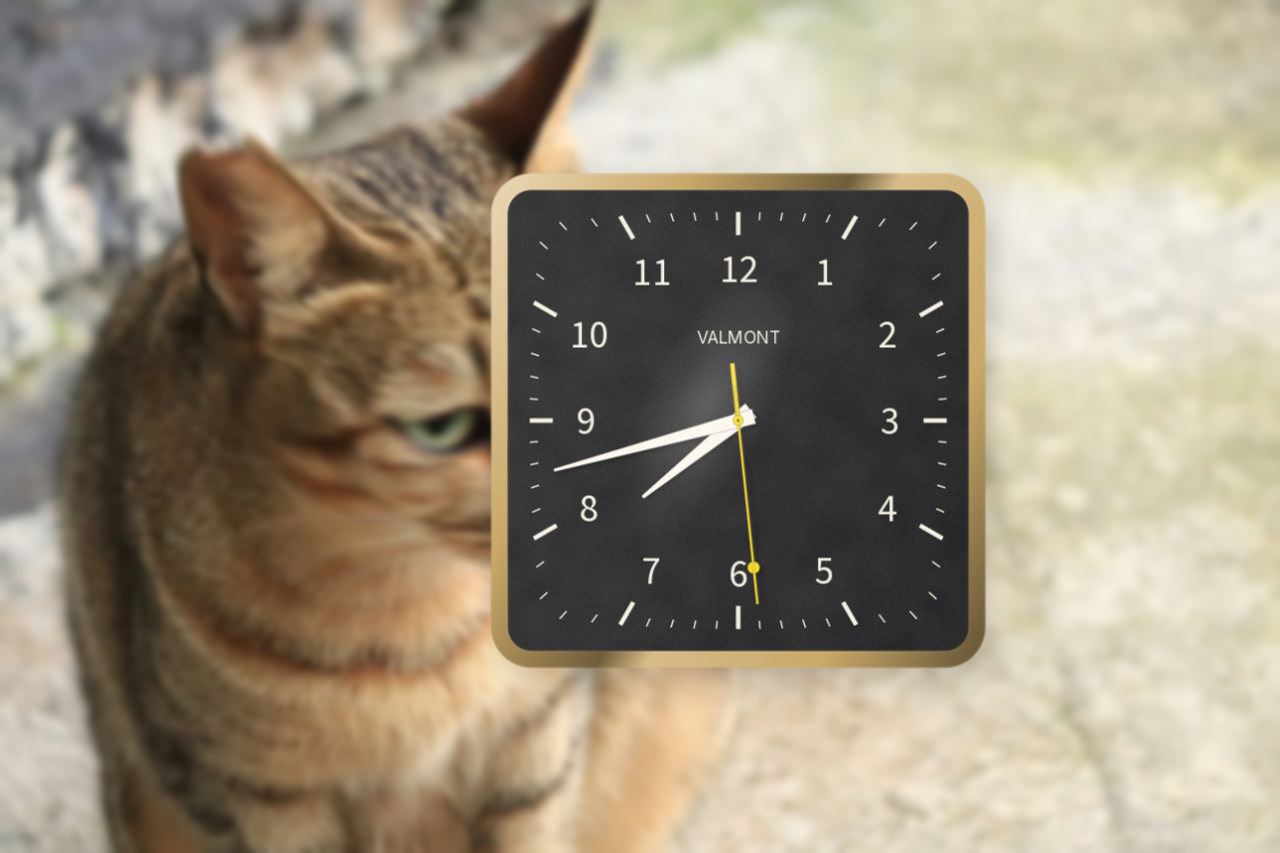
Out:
h=7 m=42 s=29
